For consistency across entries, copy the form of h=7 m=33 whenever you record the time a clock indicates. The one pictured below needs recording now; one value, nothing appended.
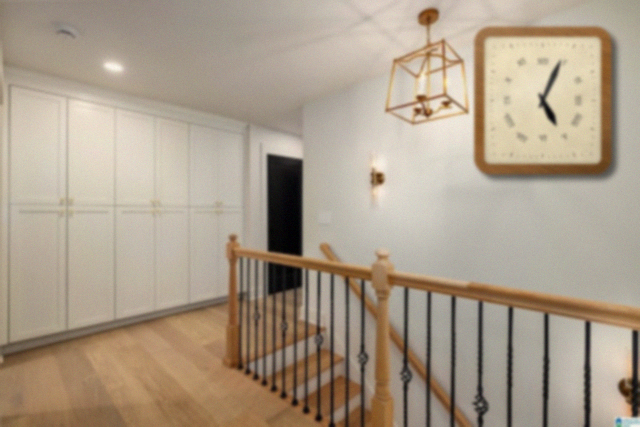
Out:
h=5 m=4
